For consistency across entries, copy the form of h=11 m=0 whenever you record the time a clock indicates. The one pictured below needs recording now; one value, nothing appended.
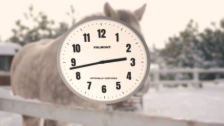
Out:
h=2 m=43
